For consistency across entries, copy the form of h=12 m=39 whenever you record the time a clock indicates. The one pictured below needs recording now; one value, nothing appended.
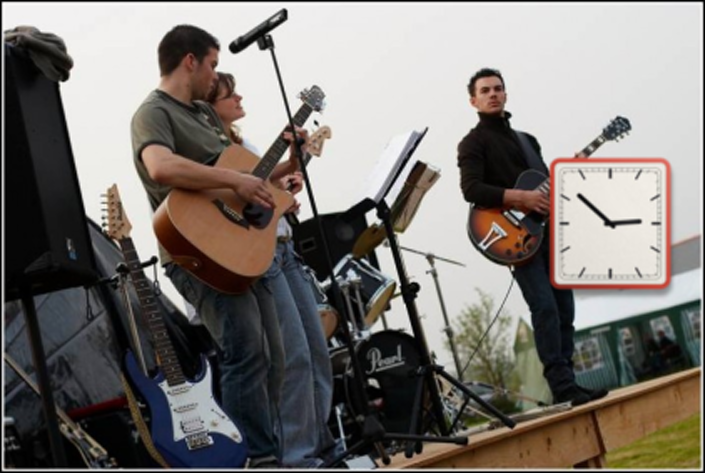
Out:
h=2 m=52
